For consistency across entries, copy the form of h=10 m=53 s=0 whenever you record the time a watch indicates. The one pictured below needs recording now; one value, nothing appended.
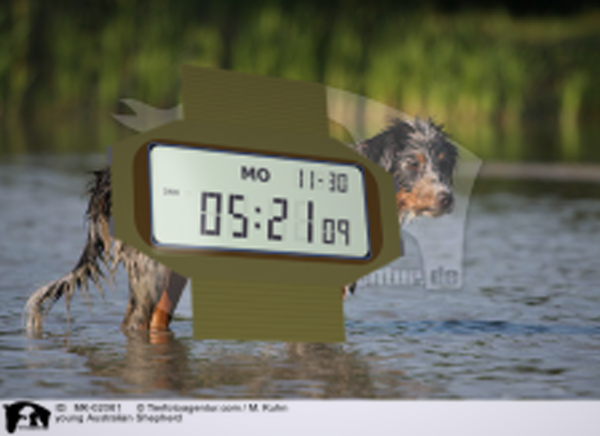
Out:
h=5 m=21 s=9
